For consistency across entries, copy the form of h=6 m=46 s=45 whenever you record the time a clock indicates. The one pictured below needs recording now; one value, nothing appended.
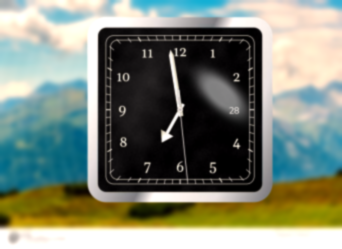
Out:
h=6 m=58 s=29
